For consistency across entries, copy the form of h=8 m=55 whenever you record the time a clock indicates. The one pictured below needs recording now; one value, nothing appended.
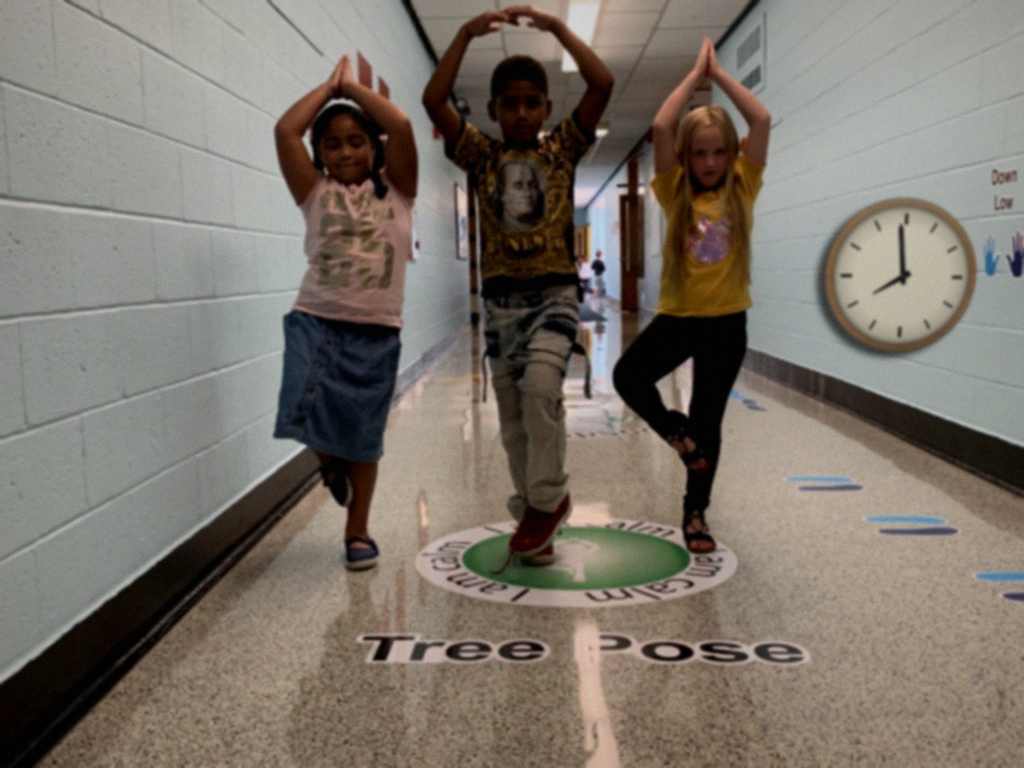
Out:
h=7 m=59
